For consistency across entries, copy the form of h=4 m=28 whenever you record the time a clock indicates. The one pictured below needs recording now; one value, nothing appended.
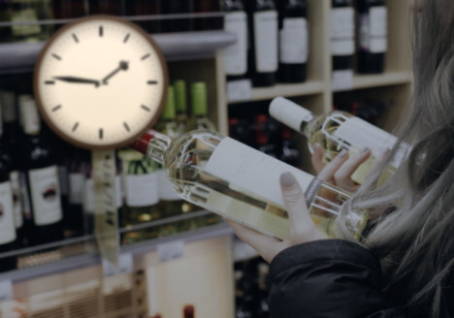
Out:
h=1 m=46
